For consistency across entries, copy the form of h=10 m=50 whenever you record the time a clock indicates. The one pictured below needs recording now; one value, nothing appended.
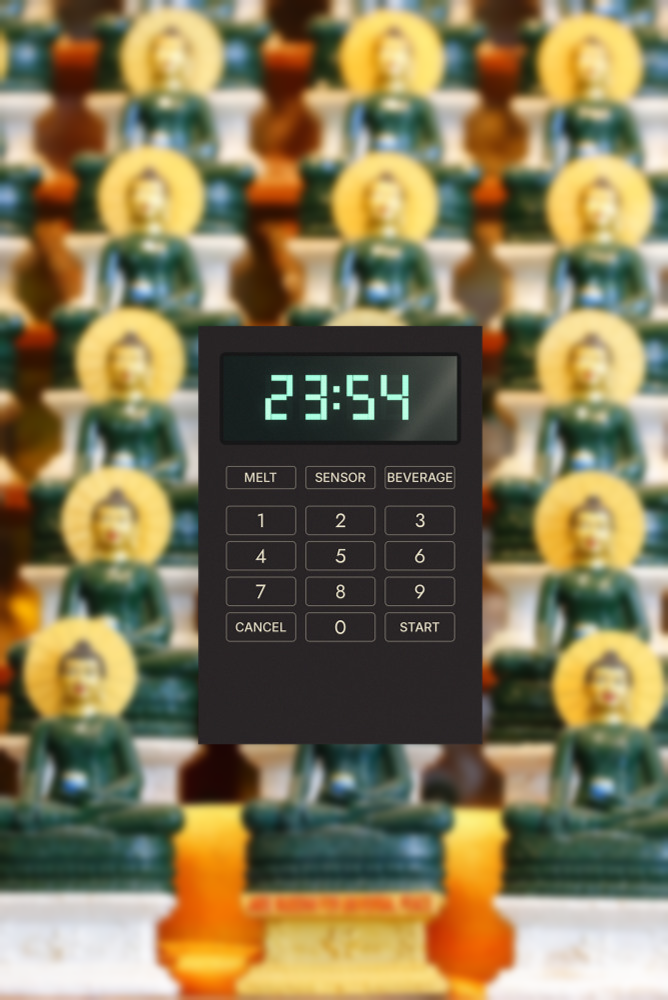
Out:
h=23 m=54
